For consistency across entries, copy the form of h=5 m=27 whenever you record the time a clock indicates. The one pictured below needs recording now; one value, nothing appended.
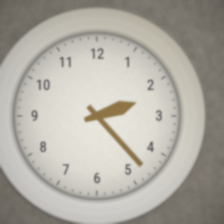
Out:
h=2 m=23
